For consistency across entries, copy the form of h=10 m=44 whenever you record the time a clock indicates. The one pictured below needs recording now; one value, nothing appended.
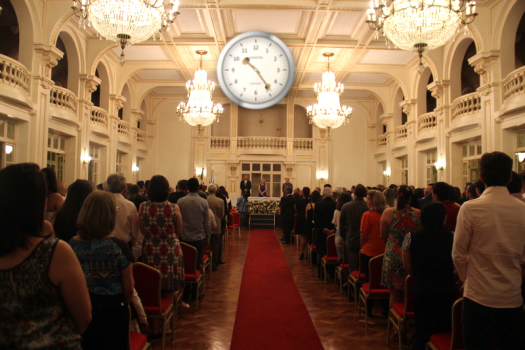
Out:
h=10 m=24
